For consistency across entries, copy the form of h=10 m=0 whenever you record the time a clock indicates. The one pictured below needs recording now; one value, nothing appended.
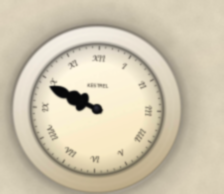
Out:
h=9 m=49
